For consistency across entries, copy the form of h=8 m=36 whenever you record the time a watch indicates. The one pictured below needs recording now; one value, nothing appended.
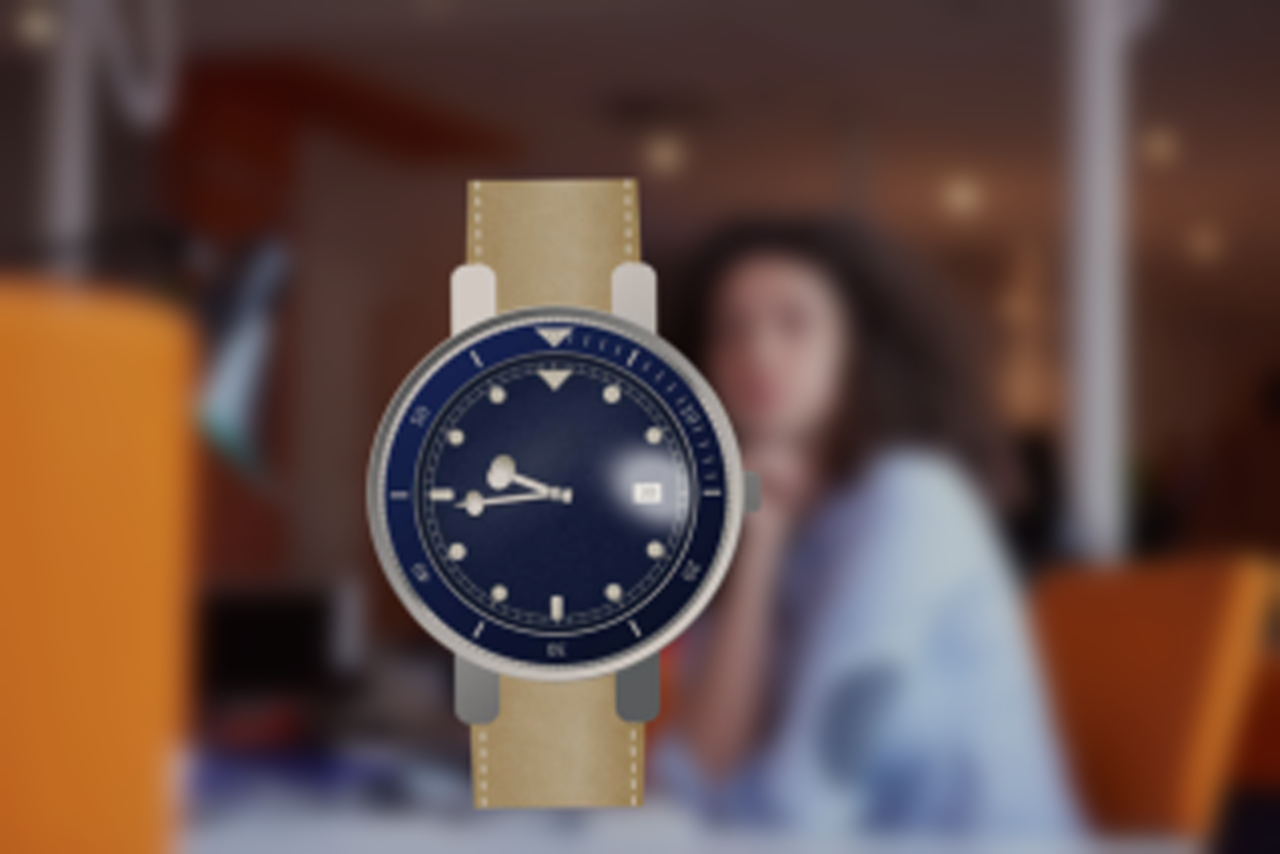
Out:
h=9 m=44
